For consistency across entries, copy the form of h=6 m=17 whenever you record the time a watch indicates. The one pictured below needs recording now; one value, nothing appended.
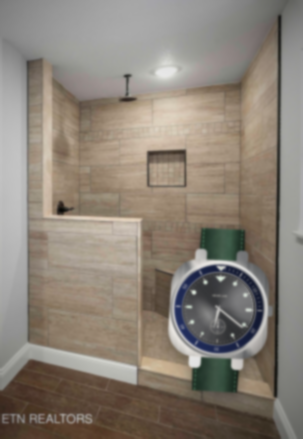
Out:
h=6 m=21
